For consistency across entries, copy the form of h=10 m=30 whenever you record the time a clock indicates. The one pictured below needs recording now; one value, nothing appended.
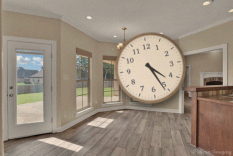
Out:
h=4 m=26
